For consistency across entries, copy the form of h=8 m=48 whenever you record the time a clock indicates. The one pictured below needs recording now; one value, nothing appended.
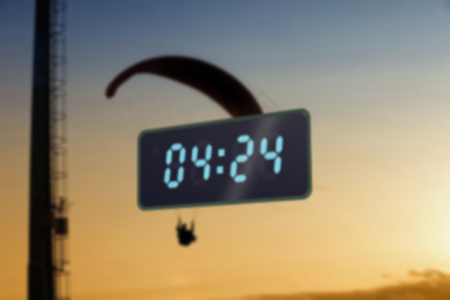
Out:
h=4 m=24
